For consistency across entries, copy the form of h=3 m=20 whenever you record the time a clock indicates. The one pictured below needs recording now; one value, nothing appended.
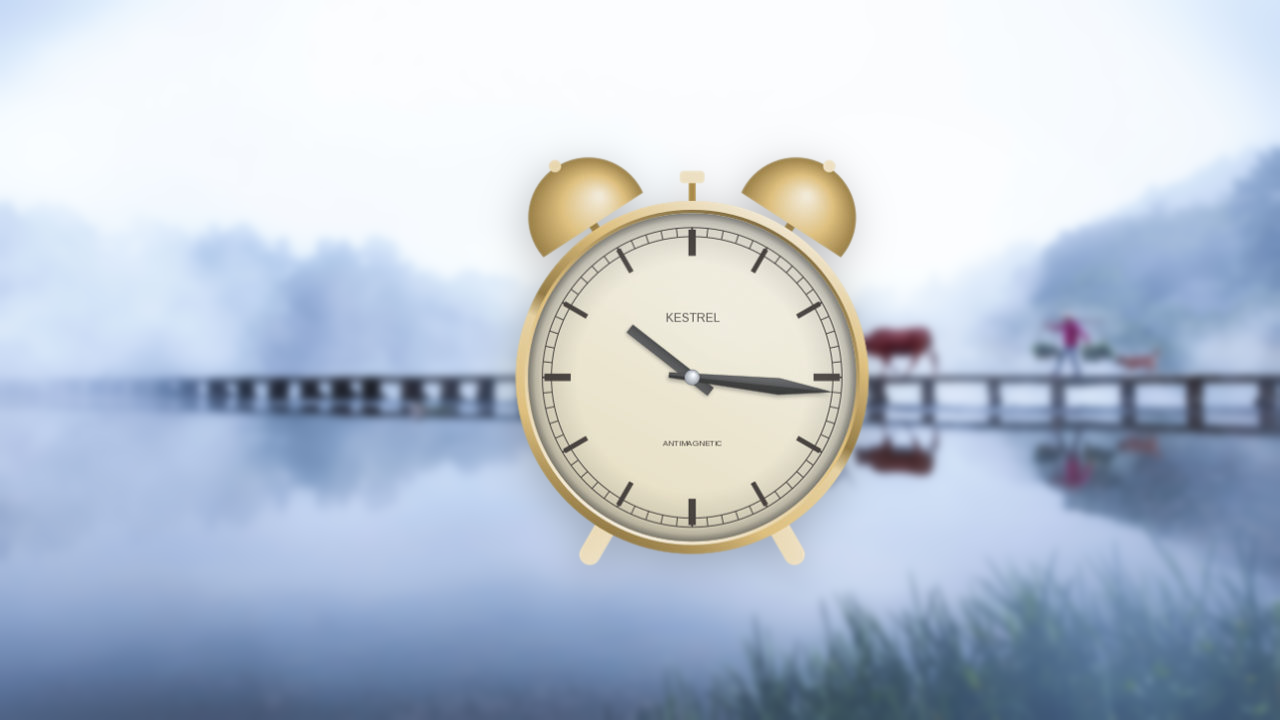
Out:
h=10 m=16
